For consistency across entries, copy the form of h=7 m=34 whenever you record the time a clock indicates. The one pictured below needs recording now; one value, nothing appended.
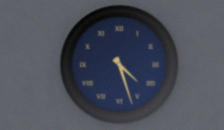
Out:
h=4 m=27
